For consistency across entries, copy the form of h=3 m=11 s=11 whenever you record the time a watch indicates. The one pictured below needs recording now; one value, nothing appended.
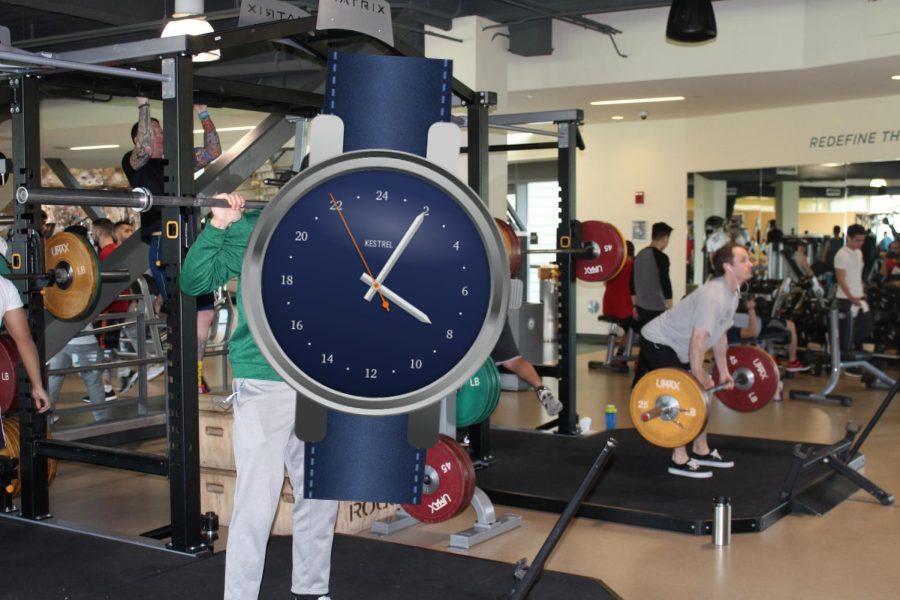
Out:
h=8 m=4 s=55
